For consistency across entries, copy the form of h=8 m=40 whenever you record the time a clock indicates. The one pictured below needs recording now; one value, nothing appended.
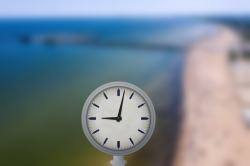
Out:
h=9 m=2
